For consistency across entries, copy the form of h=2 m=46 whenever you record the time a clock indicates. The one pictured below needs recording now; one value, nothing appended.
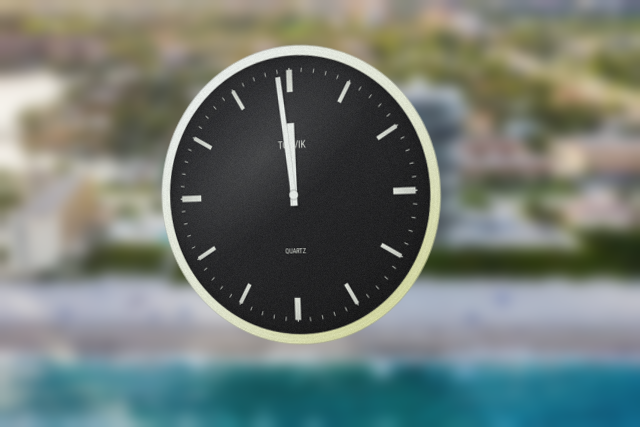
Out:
h=11 m=59
